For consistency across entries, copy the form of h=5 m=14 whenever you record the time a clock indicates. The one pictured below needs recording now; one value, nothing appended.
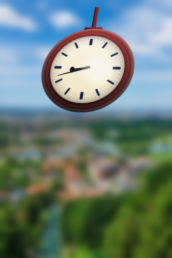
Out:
h=8 m=42
